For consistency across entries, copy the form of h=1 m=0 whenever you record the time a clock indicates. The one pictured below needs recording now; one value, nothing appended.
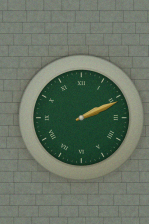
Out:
h=2 m=11
